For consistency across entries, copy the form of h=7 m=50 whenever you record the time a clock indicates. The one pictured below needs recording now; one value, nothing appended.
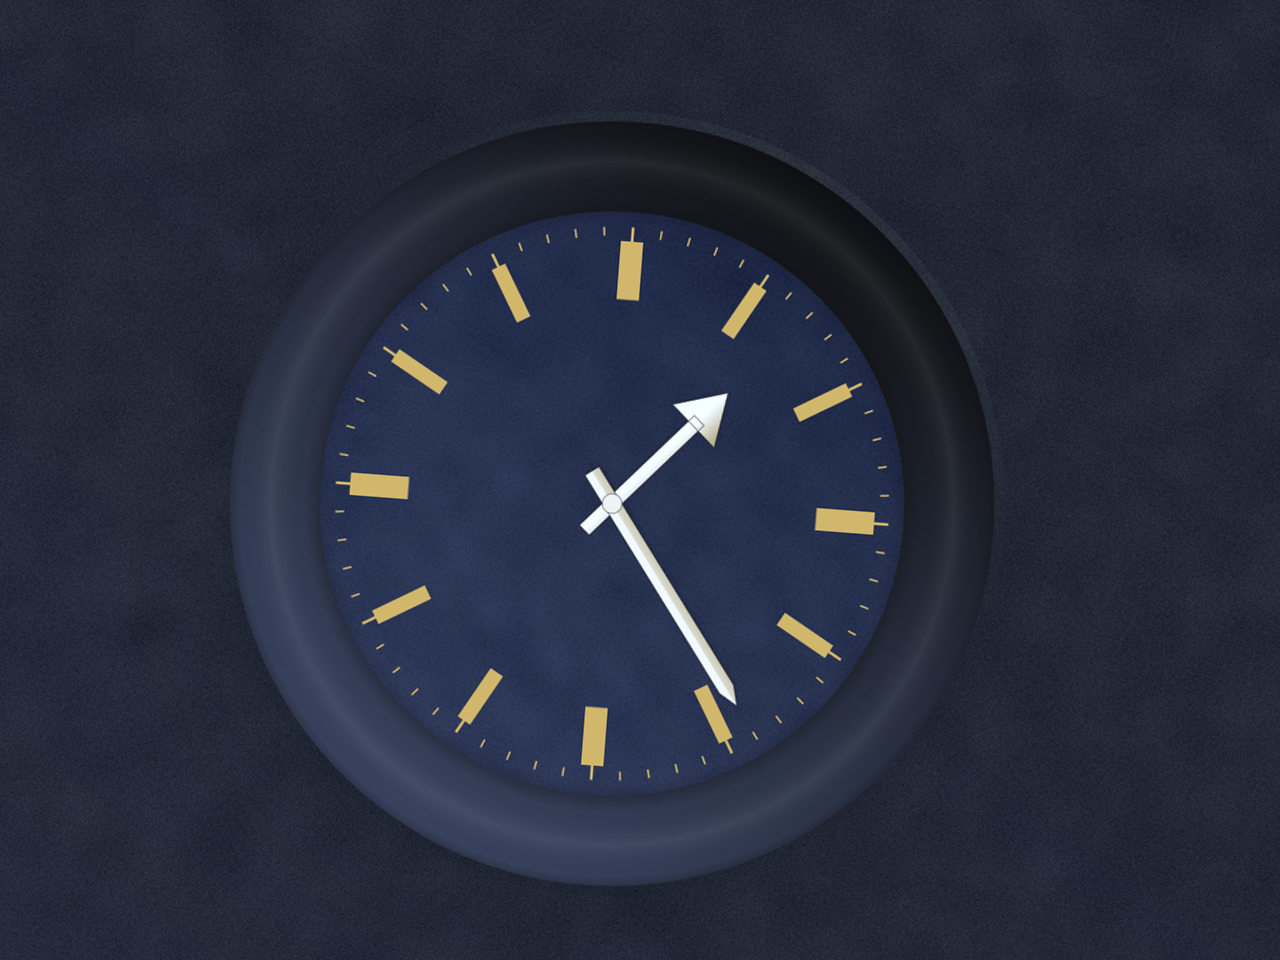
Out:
h=1 m=24
